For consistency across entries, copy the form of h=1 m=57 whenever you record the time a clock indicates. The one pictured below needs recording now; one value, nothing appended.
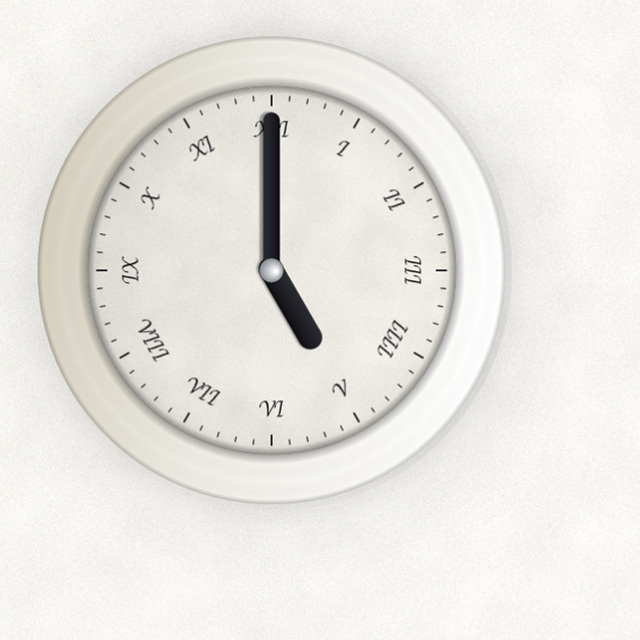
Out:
h=5 m=0
